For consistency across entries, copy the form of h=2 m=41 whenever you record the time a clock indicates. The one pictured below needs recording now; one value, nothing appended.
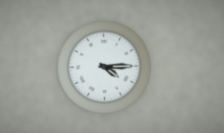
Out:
h=4 m=15
